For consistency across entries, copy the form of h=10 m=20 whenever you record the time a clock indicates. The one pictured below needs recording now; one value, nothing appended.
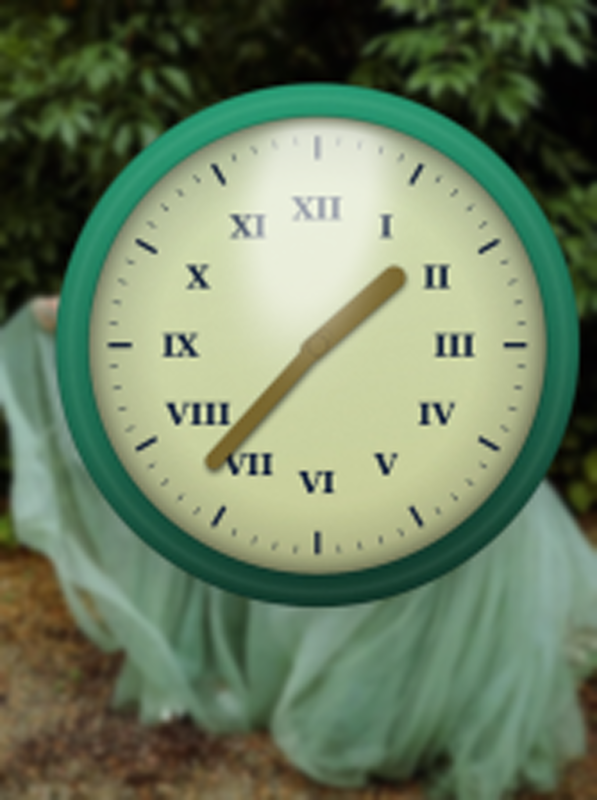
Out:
h=1 m=37
